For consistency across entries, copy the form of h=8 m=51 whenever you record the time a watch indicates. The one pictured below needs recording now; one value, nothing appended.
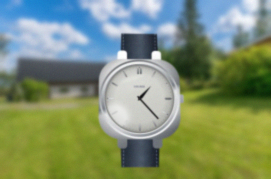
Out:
h=1 m=23
